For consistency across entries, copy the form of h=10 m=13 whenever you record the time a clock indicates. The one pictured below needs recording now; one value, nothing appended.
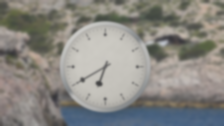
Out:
h=6 m=40
